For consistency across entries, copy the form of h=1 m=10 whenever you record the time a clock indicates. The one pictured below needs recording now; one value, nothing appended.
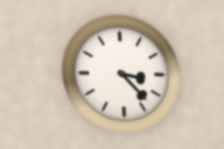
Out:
h=3 m=23
